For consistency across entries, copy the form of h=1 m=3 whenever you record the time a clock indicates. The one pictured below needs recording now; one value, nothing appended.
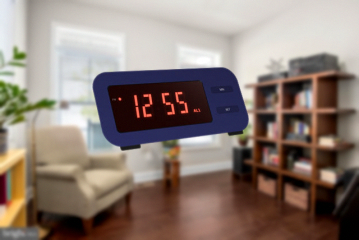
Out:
h=12 m=55
